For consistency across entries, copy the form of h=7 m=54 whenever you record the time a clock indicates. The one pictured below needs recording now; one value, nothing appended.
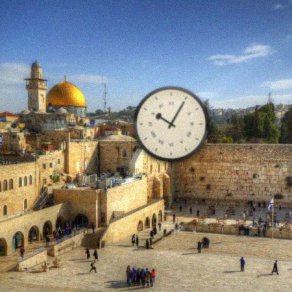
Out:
h=10 m=5
